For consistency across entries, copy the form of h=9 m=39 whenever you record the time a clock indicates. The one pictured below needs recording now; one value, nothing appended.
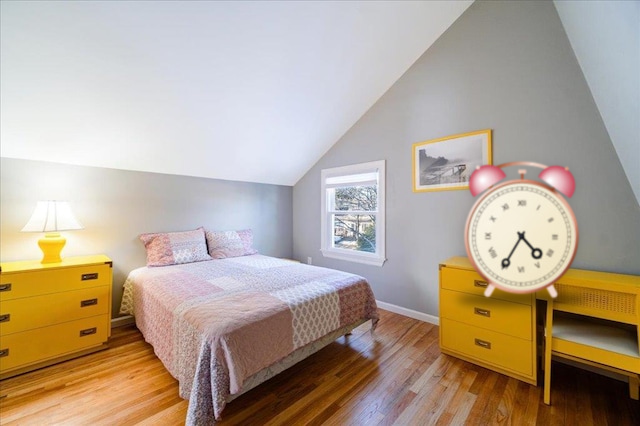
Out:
h=4 m=35
